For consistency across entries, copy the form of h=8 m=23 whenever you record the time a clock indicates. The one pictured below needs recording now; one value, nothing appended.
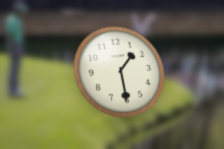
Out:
h=1 m=30
